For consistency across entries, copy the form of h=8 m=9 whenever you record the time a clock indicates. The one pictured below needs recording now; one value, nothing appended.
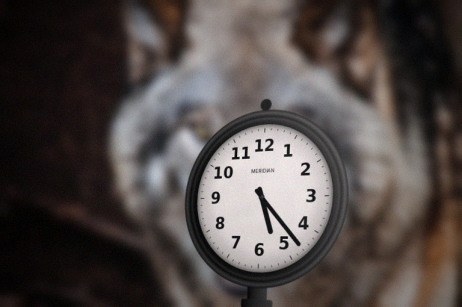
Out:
h=5 m=23
